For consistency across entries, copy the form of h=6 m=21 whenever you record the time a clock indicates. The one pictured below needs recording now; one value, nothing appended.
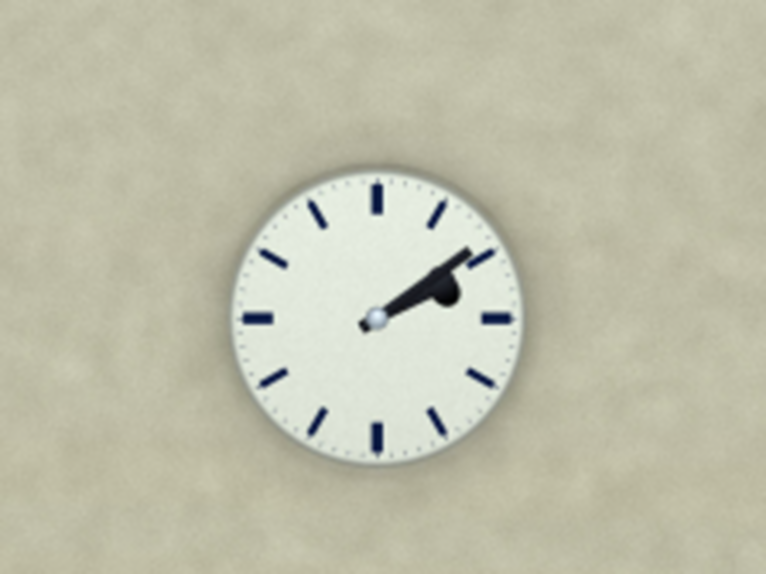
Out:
h=2 m=9
